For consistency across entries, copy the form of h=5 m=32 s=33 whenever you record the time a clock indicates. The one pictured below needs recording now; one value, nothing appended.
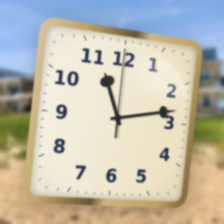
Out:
h=11 m=13 s=0
